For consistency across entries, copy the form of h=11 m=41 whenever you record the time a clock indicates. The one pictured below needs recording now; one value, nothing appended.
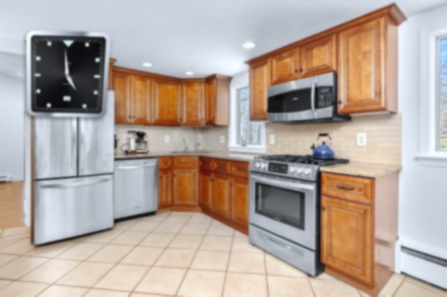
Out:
h=4 m=59
